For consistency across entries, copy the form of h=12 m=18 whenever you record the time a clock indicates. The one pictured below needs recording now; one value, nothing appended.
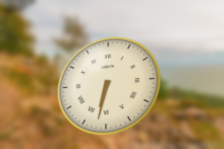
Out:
h=6 m=32
